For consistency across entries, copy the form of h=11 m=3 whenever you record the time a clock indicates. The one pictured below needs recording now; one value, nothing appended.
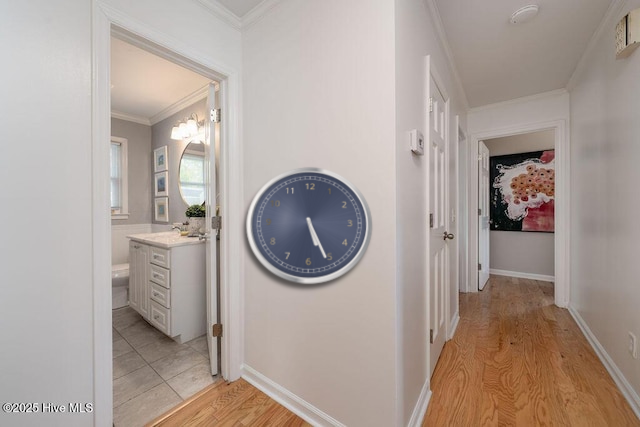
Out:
h=5 m=26
